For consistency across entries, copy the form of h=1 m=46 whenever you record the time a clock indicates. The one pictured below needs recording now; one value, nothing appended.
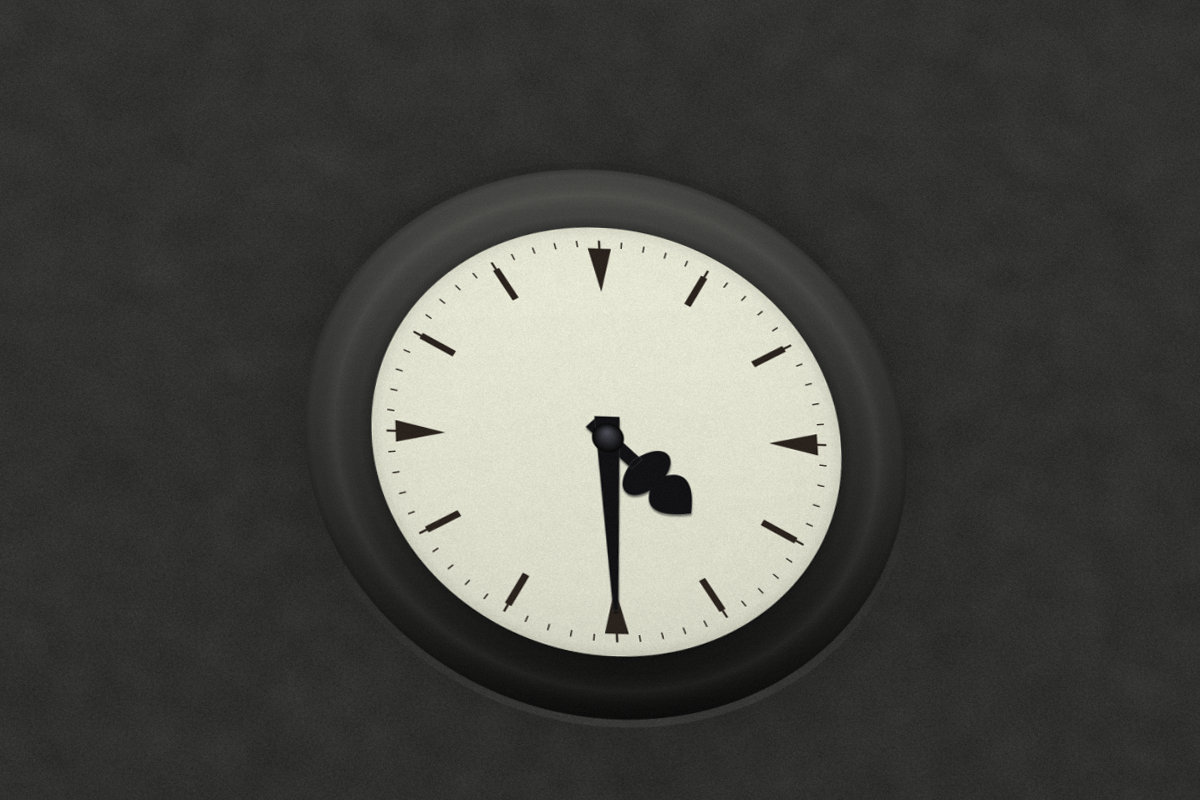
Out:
h=4 m=30
